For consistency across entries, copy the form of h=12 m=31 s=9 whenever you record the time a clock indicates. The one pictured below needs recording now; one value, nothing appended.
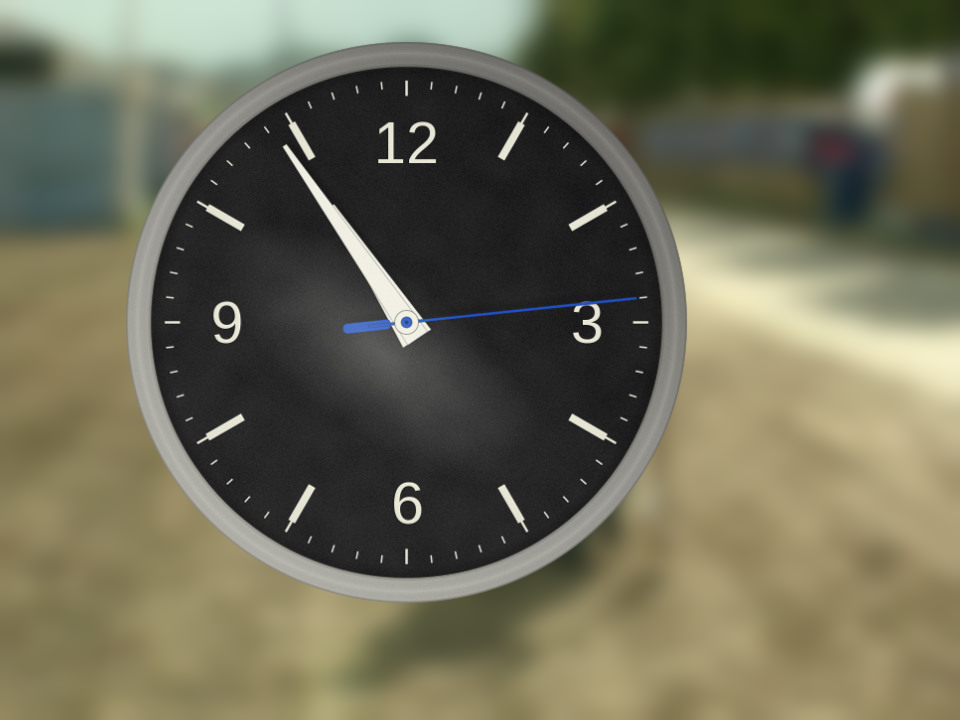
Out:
h=10 m=54 s=14
